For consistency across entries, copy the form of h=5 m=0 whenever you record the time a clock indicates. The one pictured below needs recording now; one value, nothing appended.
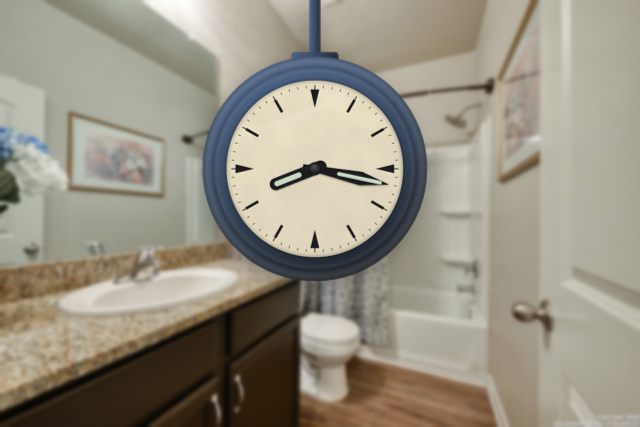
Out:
h=8 m=17
